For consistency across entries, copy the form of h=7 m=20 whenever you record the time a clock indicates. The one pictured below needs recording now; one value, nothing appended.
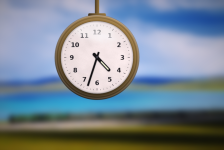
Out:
h=4 m=33
